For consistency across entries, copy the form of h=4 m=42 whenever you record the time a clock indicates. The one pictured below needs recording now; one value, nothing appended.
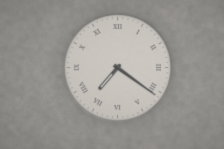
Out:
h=7 m=21
